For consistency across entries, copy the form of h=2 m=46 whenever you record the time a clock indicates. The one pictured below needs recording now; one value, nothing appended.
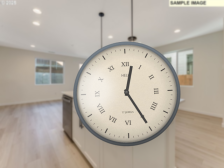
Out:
h=12 m=25
